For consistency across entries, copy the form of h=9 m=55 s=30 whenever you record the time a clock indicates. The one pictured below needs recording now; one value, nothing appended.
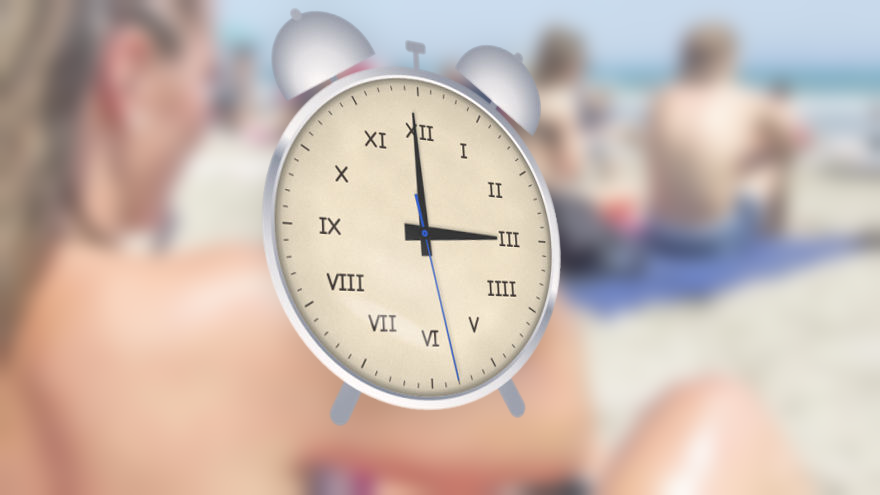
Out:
h=2 m=59 s=28
